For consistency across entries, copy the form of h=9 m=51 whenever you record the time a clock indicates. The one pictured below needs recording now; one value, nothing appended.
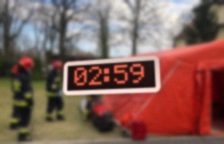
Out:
h=2 m=59
